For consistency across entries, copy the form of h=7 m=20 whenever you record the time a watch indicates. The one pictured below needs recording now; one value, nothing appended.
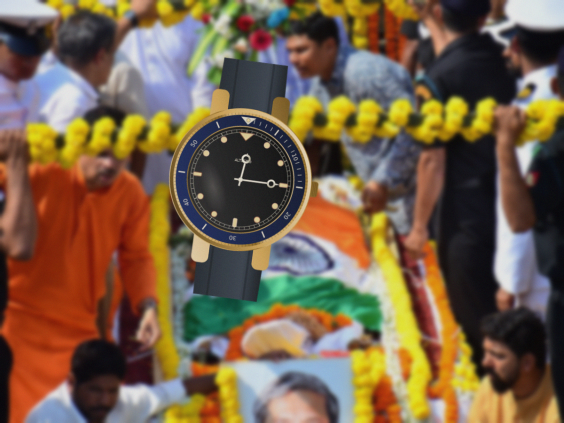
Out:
h=12 m=15
